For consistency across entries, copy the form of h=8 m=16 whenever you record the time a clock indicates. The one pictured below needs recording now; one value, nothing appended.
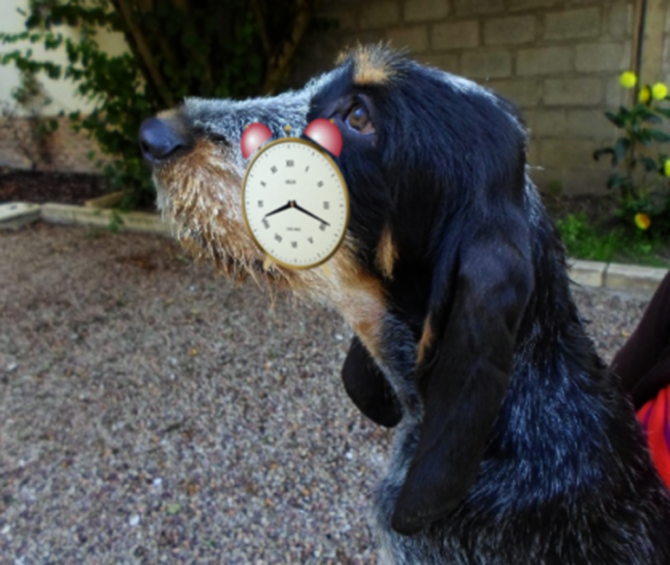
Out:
h=8 m=19
